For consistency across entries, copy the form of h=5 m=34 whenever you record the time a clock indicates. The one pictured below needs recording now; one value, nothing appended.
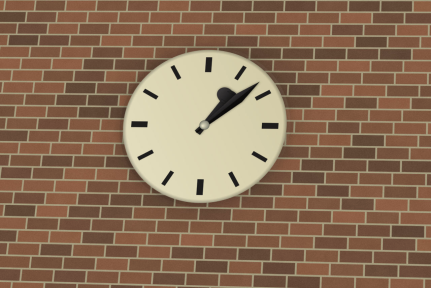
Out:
h=1 m=8
